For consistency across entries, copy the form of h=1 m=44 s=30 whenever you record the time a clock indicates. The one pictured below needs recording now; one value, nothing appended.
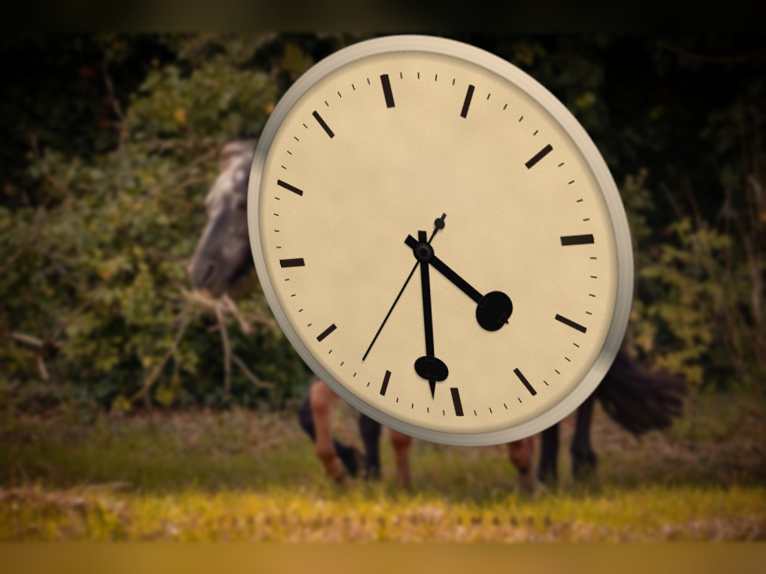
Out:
h=4 m=31 s=37
